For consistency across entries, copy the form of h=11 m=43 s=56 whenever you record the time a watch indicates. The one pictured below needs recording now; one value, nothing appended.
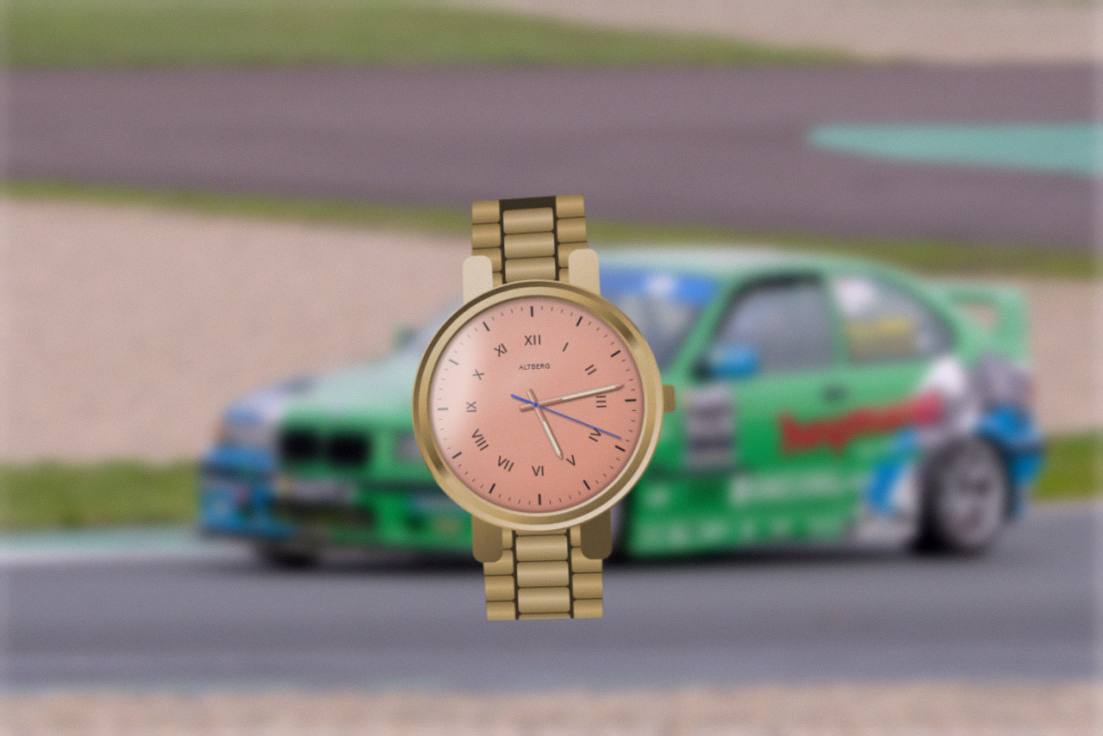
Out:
h=5 m=13 s=19
